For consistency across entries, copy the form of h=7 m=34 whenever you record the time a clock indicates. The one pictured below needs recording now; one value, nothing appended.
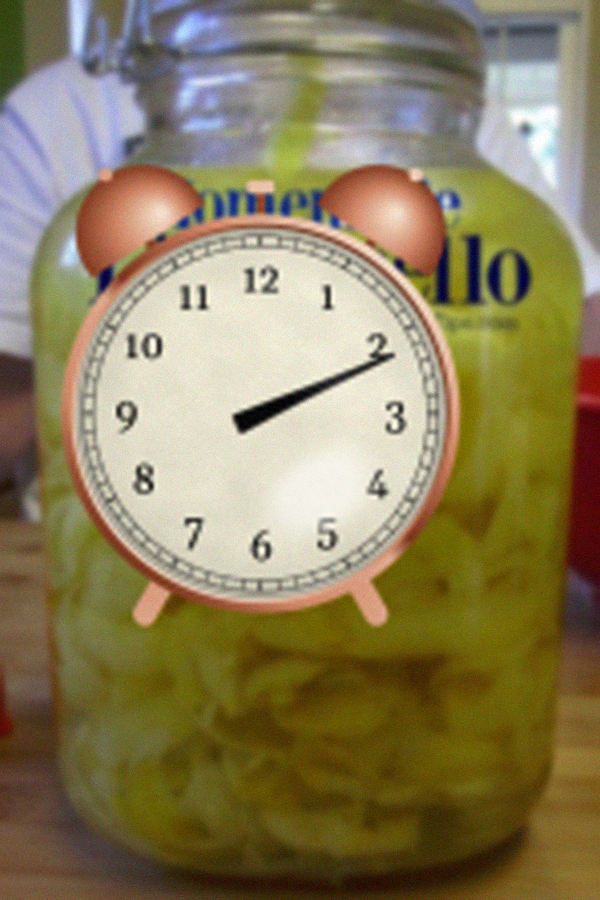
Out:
h=2 m=11
